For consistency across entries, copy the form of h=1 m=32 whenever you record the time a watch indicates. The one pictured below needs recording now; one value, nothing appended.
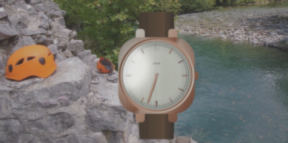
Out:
h=6 m=33
